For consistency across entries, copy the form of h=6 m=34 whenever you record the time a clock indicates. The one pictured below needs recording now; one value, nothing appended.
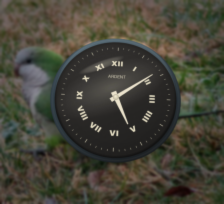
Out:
h=5 m=9
